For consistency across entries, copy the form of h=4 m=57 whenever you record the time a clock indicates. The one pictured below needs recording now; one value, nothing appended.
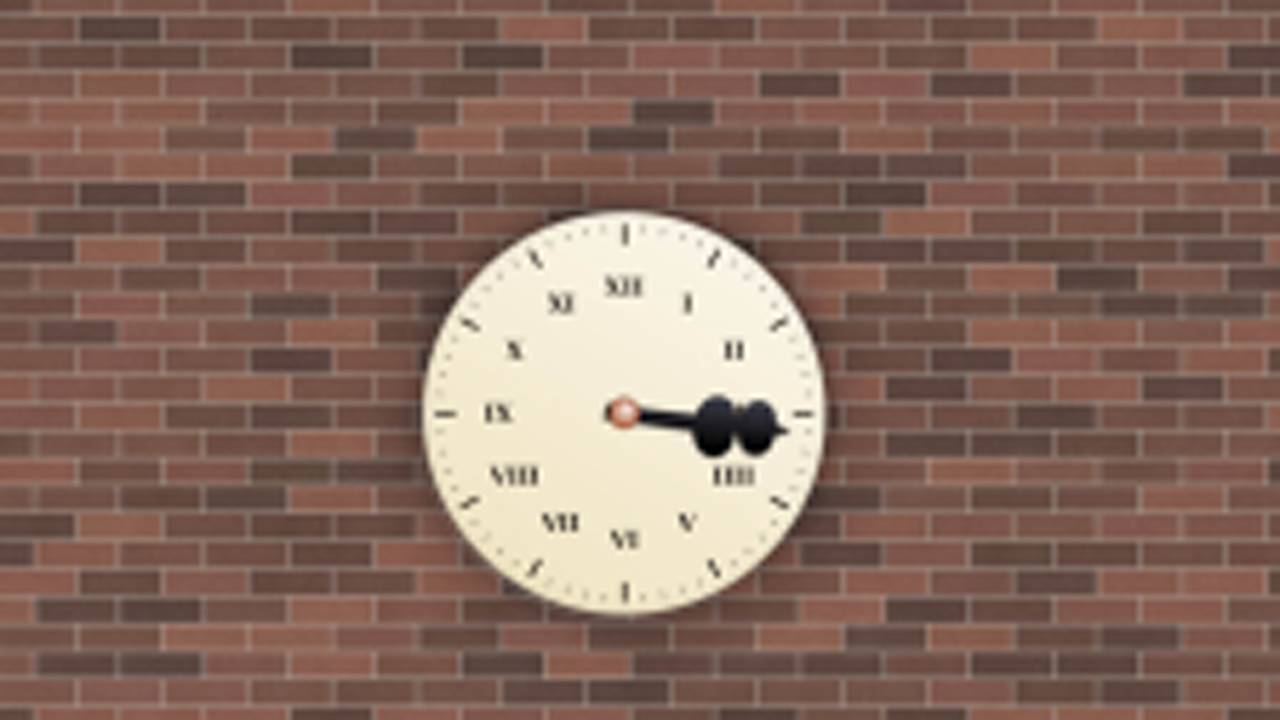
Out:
h=3 m=16
